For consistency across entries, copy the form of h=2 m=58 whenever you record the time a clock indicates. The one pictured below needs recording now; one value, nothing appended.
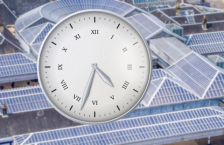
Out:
h=4 m=33
